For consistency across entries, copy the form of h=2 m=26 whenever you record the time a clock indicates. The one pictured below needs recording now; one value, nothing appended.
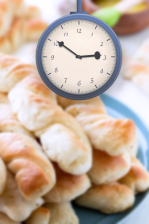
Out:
h=2 m=51
